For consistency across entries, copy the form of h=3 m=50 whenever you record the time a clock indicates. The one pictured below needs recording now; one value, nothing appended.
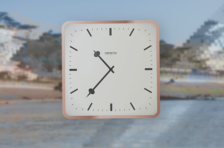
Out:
h=10 m=37
